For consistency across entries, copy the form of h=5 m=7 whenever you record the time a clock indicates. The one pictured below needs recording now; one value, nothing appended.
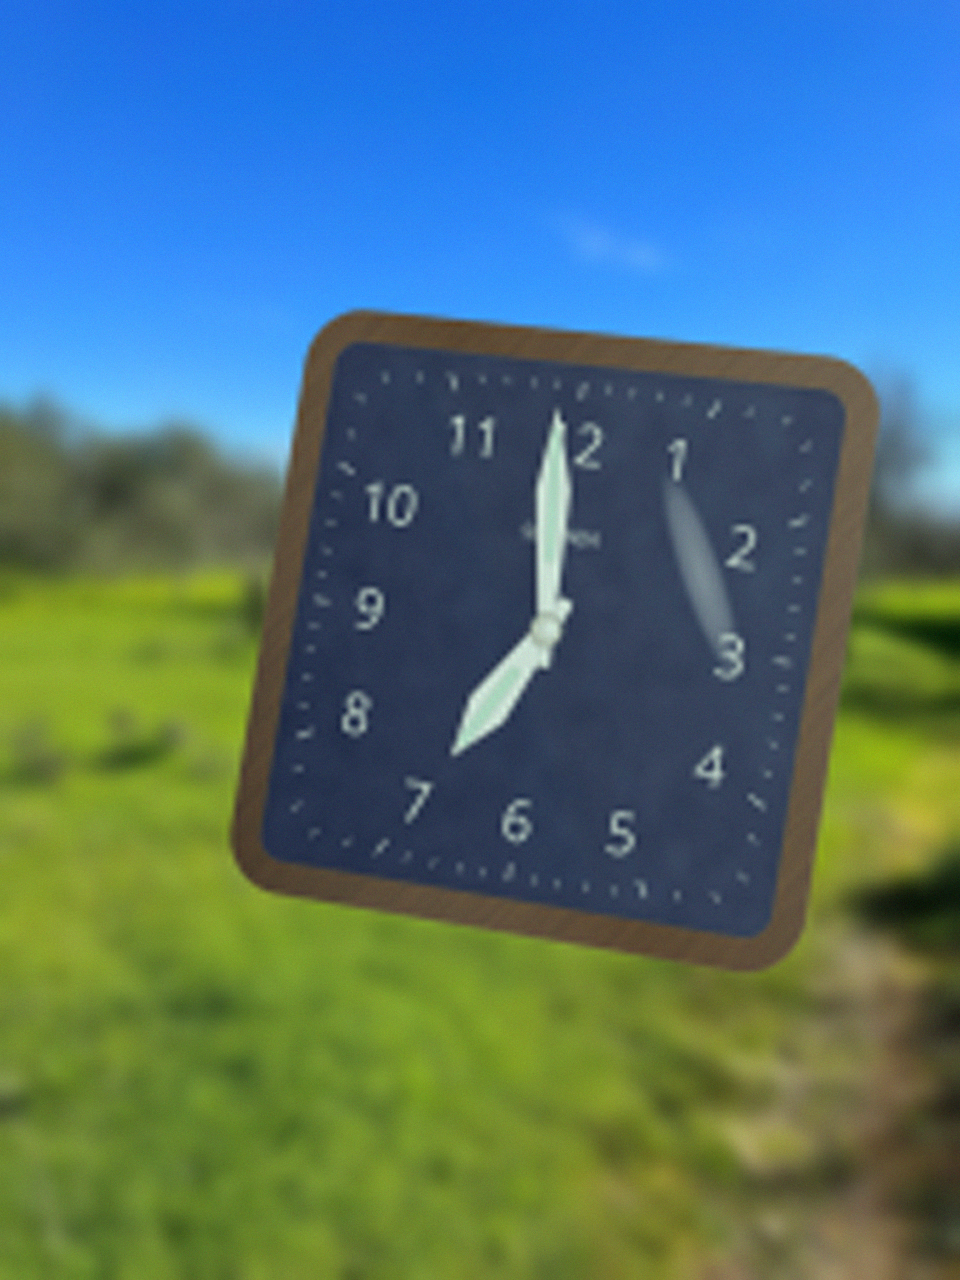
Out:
h=6 m=59
